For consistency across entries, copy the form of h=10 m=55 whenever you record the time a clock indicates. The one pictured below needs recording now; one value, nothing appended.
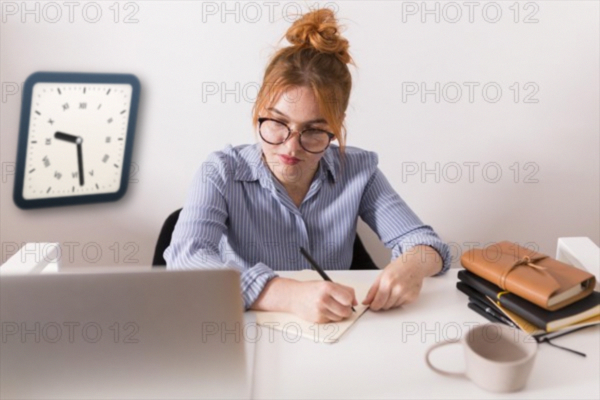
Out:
h=9 m=28
